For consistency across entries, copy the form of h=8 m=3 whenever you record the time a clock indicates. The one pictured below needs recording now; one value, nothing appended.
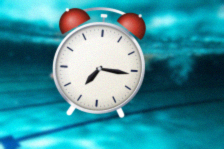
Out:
h=7 m=16
